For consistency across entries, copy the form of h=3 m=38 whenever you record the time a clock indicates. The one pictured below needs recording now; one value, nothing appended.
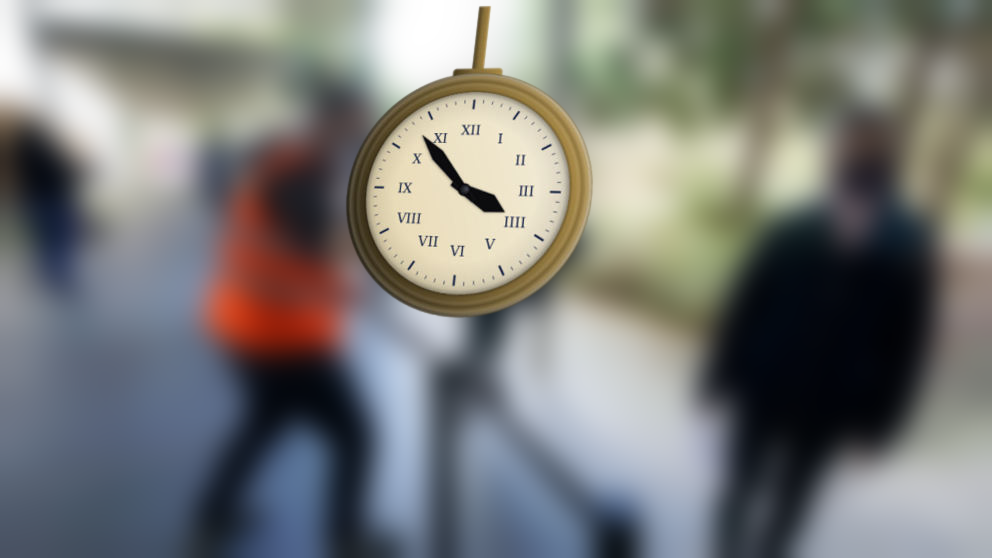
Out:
h=3 m=53
